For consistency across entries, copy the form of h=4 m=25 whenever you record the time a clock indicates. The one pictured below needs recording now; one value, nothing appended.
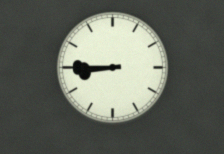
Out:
h=8 m=45
